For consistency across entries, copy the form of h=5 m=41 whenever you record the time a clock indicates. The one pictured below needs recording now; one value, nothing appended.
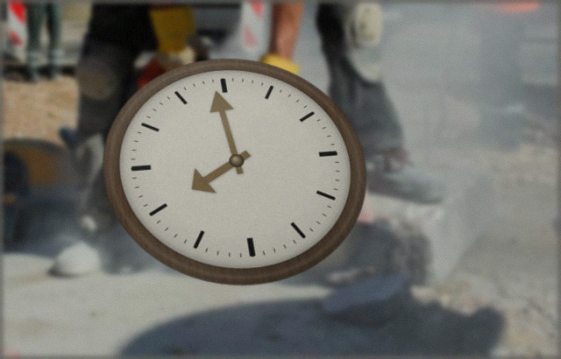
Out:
h=7 m=59
